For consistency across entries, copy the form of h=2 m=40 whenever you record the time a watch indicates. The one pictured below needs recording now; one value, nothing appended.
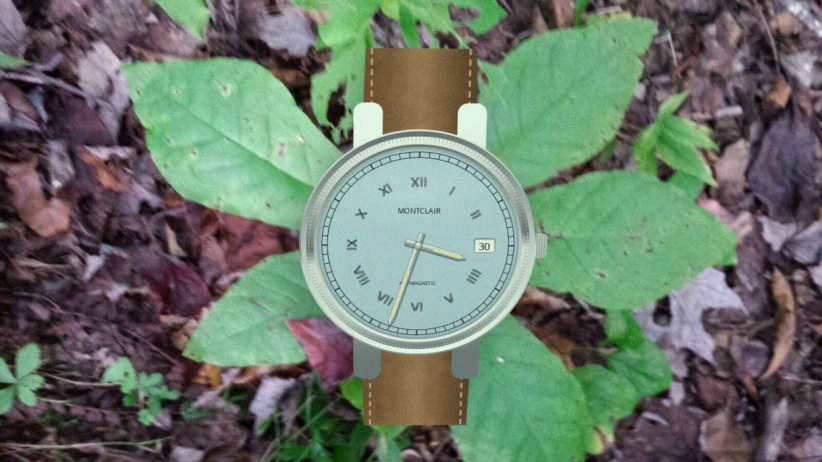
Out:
h=3 m=33
